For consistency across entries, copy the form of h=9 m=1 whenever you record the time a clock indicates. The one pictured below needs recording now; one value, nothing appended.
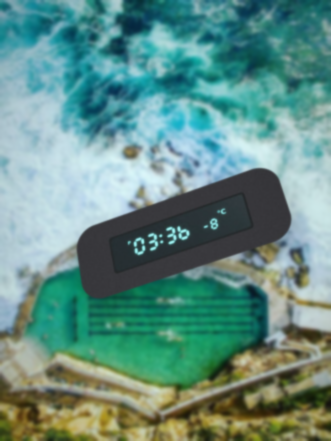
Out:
h=3 m=36
